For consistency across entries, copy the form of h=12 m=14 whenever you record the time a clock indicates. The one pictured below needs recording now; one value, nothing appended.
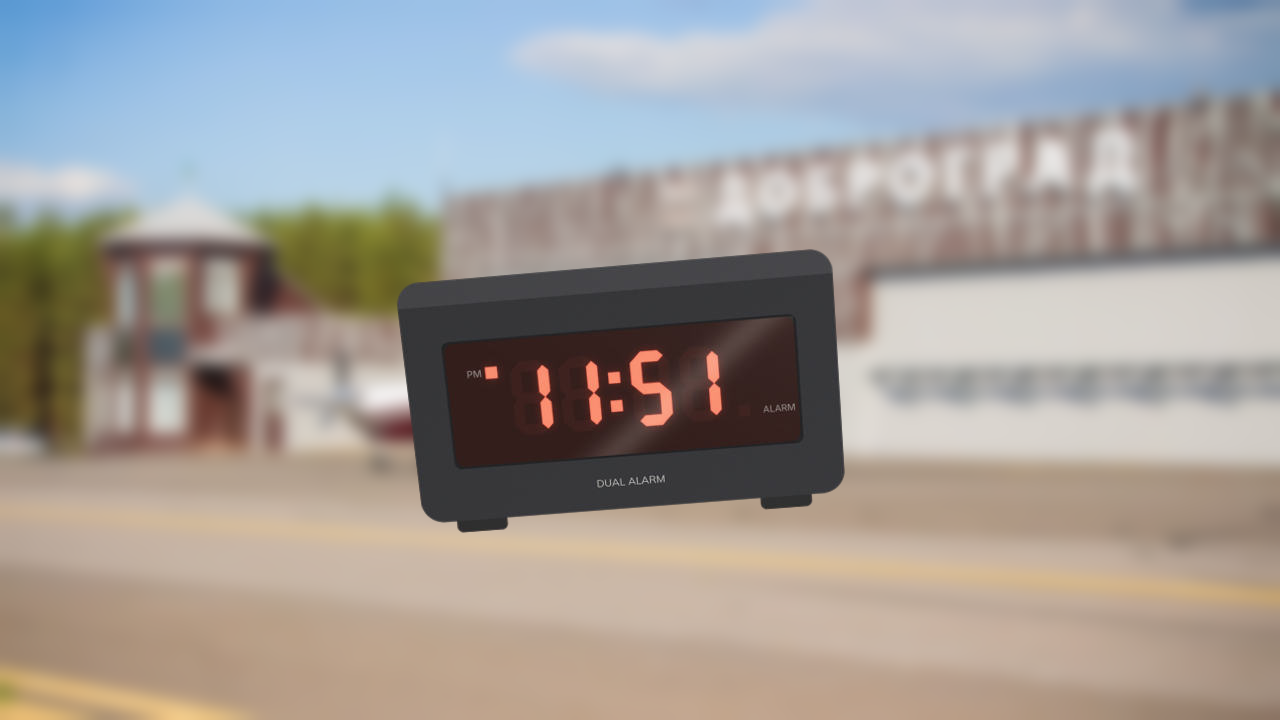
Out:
h=11 m=51
